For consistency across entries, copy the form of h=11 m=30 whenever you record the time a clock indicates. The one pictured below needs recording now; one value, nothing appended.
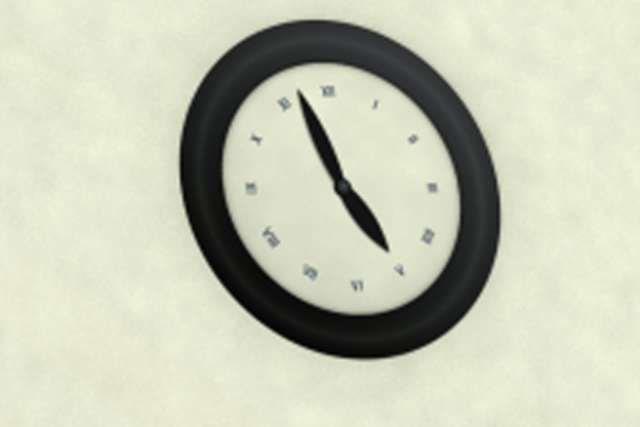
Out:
h=4 m=57
